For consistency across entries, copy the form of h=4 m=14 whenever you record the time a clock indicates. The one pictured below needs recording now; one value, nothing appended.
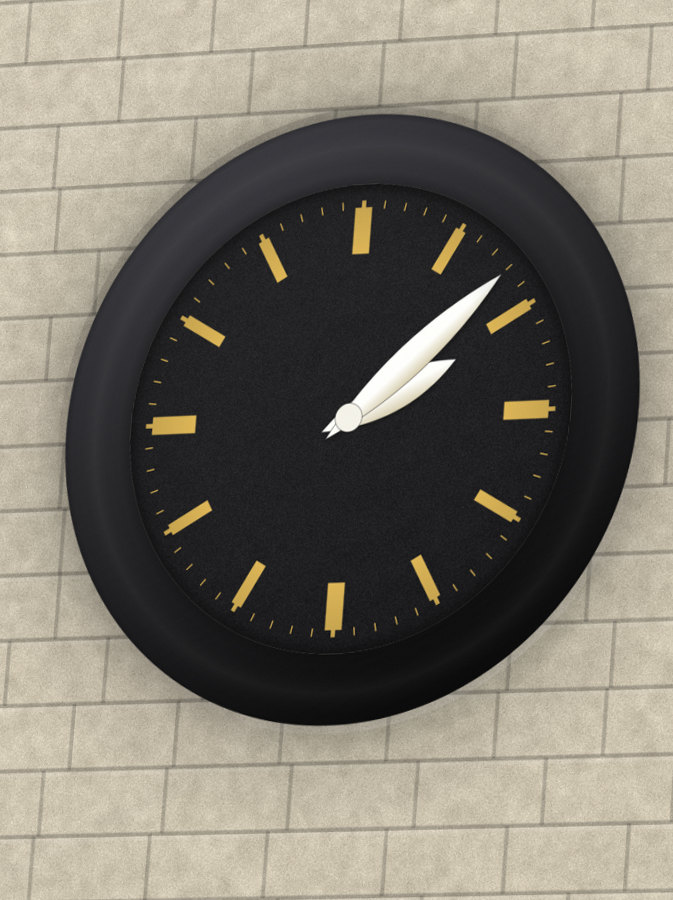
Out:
h=2 m=8
